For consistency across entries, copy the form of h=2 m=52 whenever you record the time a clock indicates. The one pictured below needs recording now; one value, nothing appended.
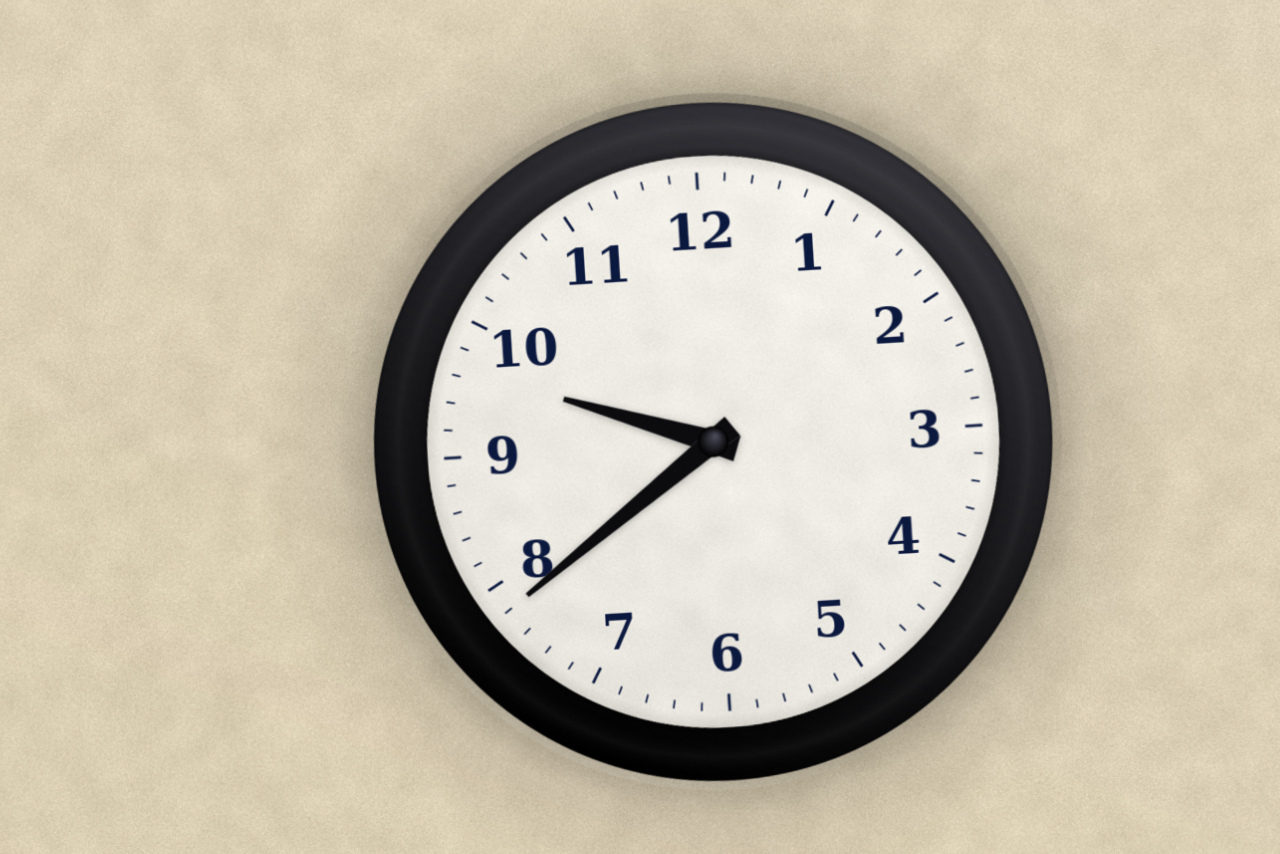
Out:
h=9 m=39
